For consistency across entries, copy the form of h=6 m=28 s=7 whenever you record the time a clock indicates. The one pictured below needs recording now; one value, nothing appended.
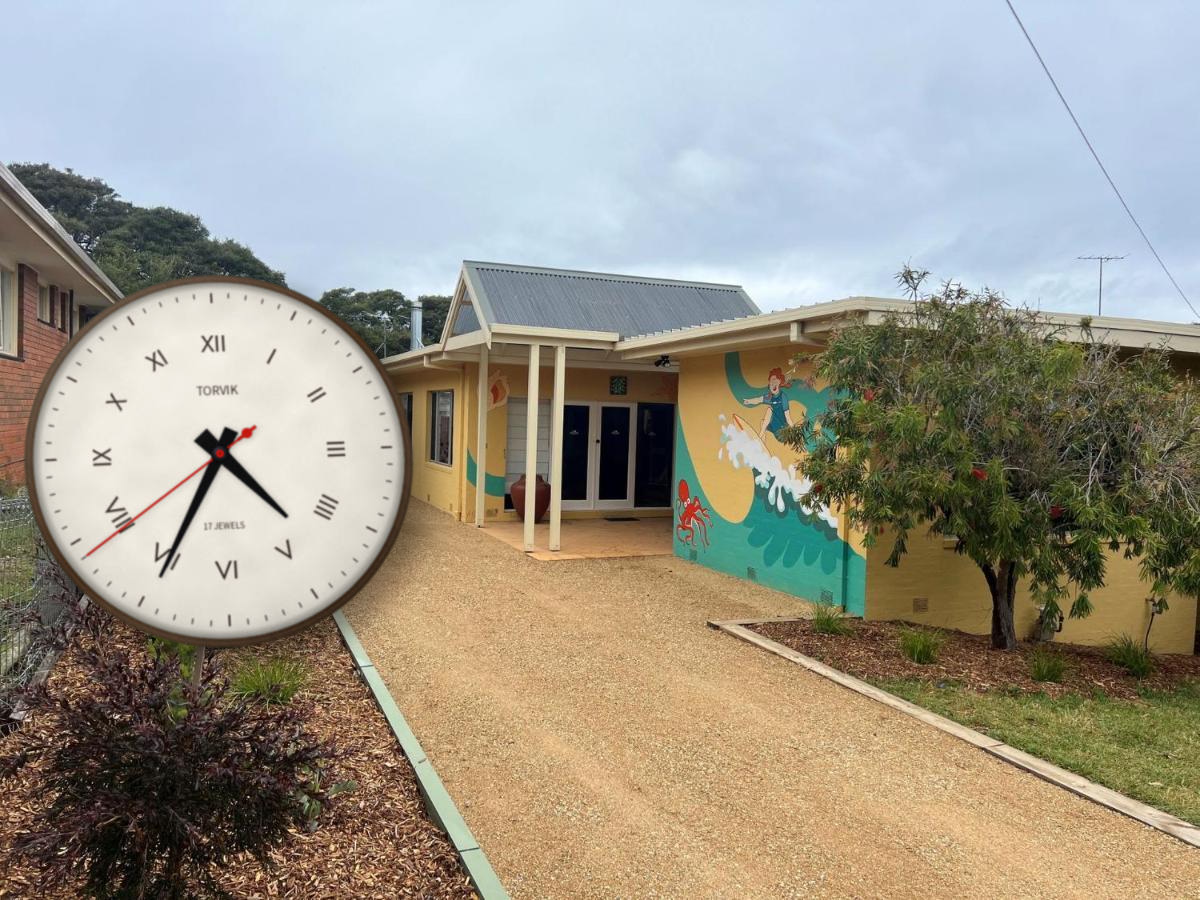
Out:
h=4 m=34 s=39
